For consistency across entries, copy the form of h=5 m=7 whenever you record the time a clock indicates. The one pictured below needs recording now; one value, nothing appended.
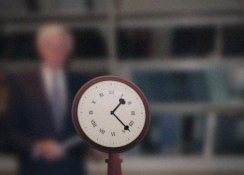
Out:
h=1 m=23
